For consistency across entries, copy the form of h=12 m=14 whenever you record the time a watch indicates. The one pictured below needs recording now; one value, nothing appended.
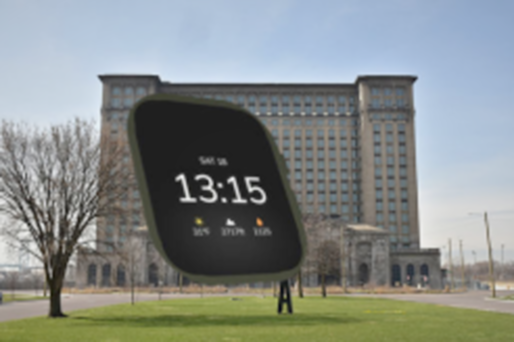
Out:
h=13 m=15
